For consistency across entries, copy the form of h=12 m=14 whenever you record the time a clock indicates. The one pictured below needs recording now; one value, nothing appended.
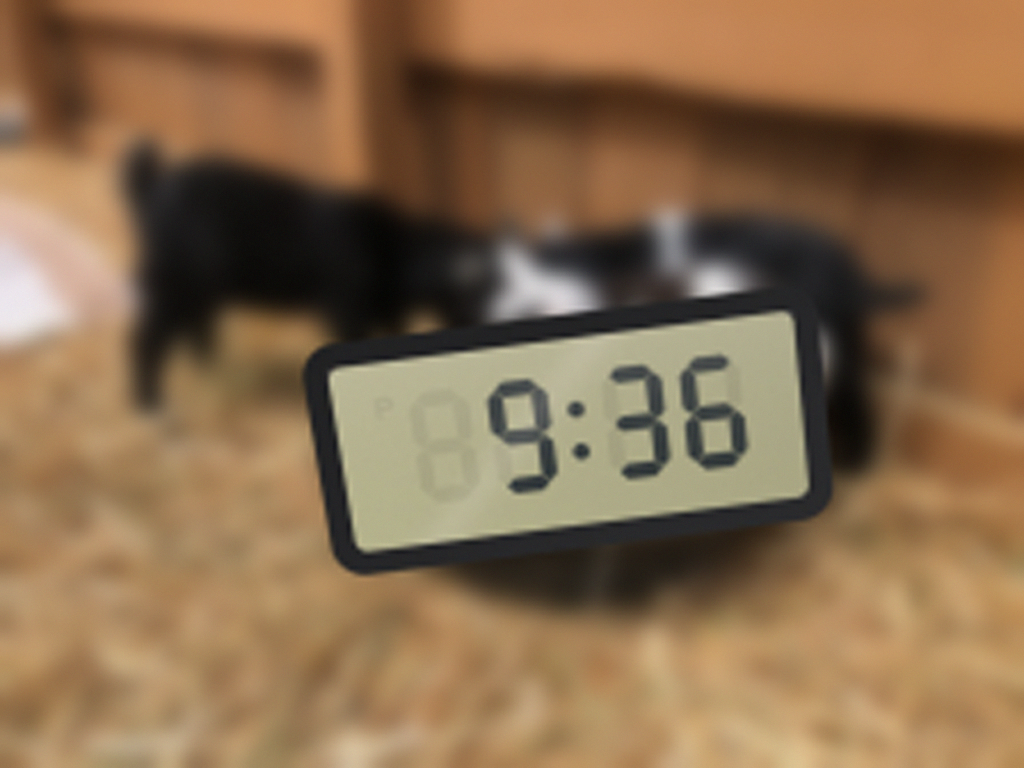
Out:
h=9 m=36
